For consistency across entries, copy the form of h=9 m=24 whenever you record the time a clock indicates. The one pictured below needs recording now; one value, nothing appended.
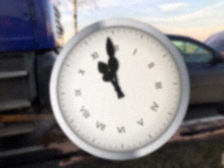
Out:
h=10 m=59
